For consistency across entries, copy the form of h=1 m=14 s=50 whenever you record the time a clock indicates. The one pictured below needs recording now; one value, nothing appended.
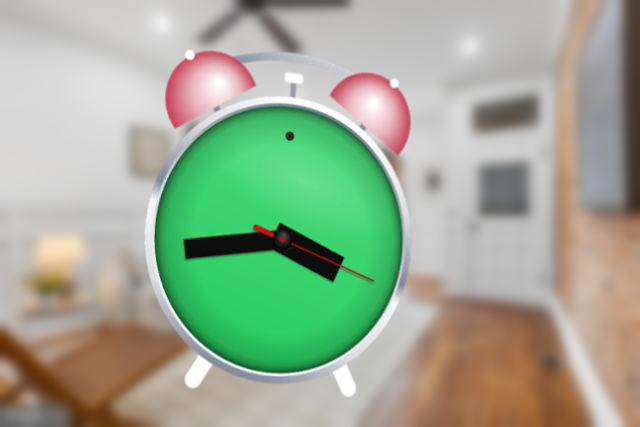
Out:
h=3 m=43 s=18
